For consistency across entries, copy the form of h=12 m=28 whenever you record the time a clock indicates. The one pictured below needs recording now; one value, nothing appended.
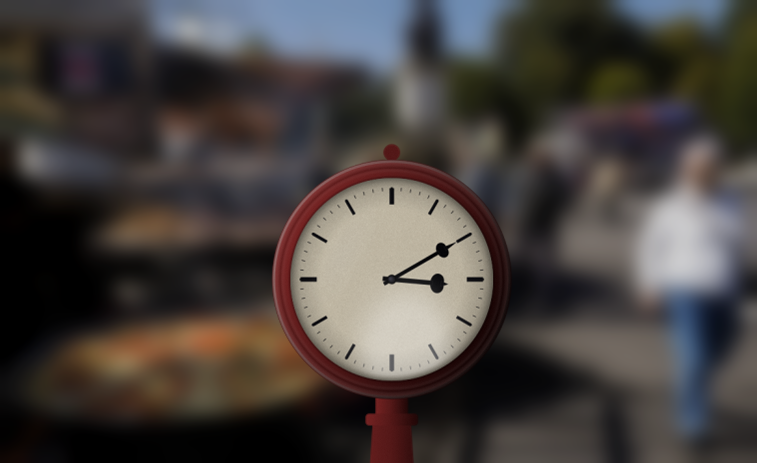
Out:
h=3 m=10
